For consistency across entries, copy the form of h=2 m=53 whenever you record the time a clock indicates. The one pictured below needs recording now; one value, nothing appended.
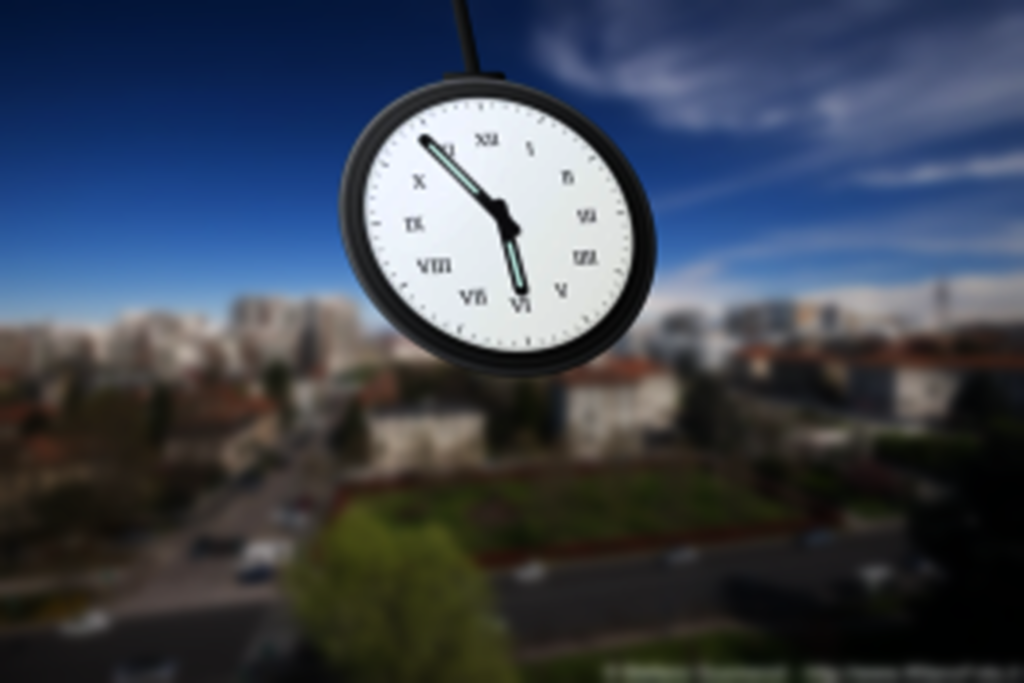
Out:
h=5 m=54
